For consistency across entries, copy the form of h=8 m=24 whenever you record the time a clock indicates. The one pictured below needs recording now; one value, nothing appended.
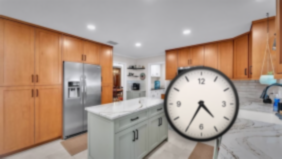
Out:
h=4 m=35
